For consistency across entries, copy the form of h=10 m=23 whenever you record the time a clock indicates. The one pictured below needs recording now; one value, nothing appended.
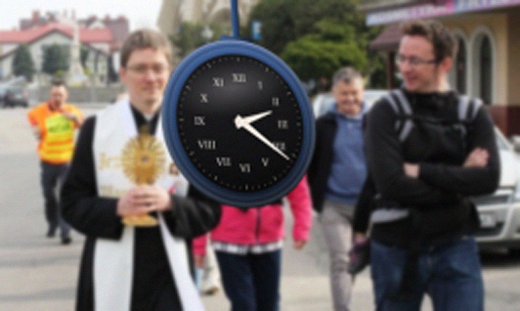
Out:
h=2 m=21
